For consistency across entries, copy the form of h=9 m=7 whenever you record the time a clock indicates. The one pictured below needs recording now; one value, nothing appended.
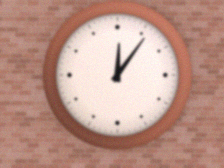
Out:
h=12 m=6
